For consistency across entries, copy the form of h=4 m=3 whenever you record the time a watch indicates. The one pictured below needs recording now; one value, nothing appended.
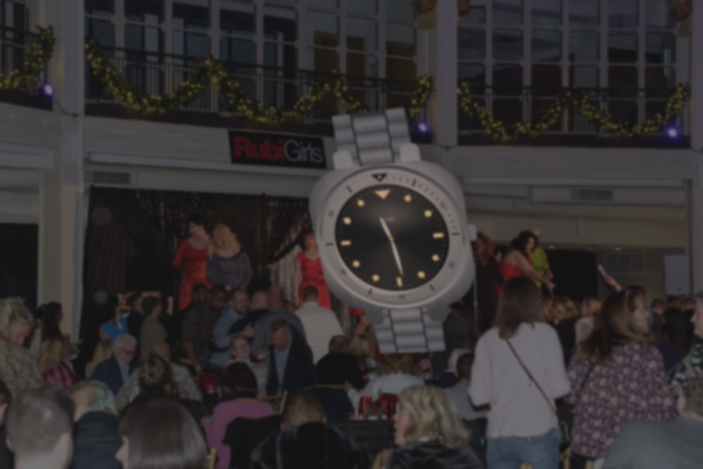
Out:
h=11 m=29
